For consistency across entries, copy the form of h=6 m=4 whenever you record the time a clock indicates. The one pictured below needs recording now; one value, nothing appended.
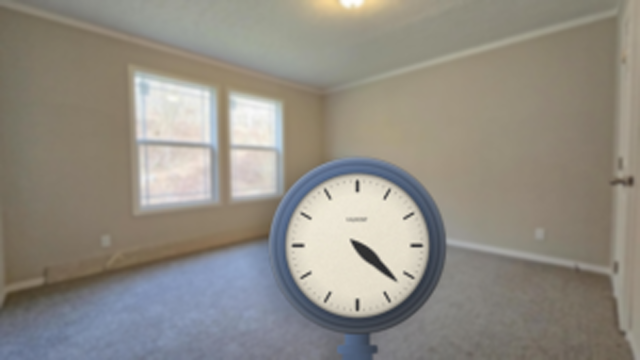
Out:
h=4 m=22
